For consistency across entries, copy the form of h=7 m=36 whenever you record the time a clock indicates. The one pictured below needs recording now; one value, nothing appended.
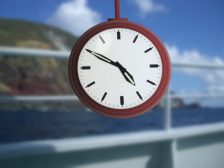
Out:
h=4 m=50
